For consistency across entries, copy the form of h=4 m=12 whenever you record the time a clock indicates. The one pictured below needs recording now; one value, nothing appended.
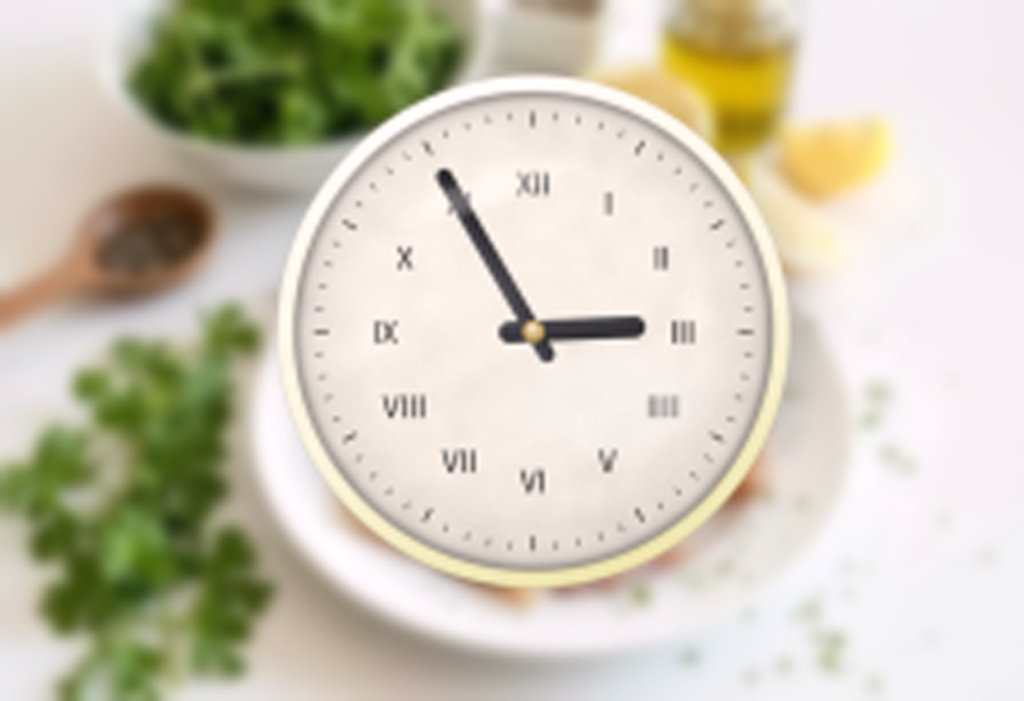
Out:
h=2 m=55
